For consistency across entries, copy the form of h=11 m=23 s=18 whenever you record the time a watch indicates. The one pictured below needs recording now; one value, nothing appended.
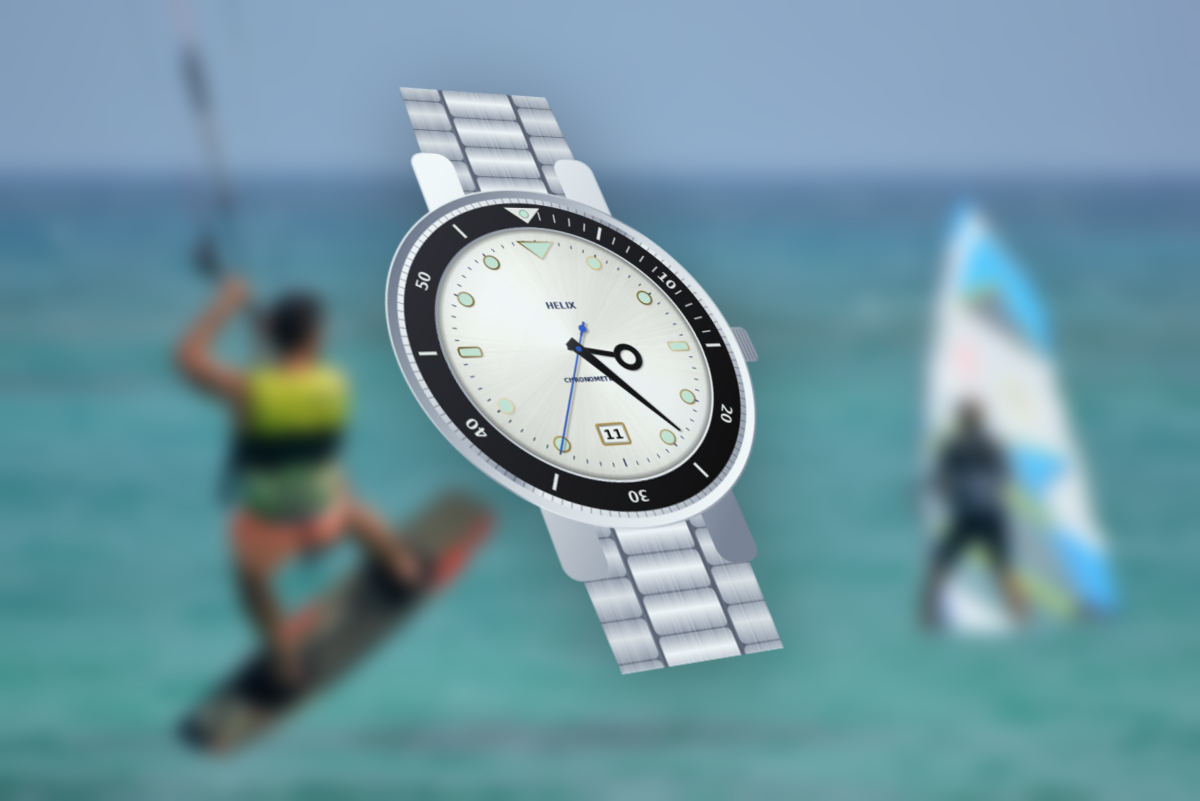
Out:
h=3 m=23 s=35
